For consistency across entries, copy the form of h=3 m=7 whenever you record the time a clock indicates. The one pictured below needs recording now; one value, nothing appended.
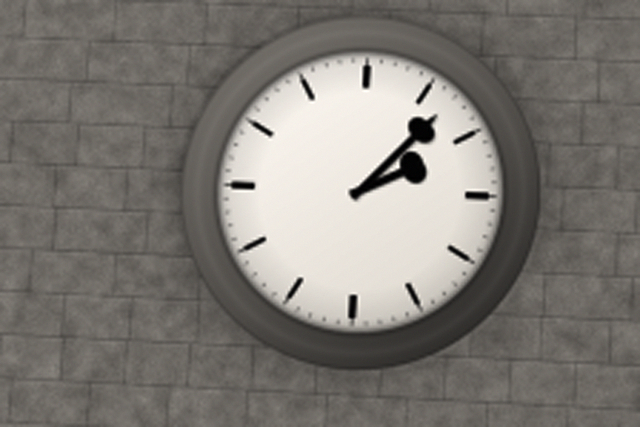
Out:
h=2 m=7
